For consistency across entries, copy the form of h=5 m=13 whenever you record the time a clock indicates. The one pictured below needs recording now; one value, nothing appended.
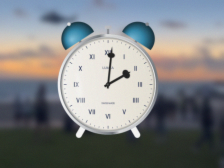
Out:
h=2 m=1
